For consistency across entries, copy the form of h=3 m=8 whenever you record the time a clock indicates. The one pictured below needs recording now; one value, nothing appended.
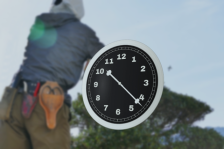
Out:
h=10 m=22
